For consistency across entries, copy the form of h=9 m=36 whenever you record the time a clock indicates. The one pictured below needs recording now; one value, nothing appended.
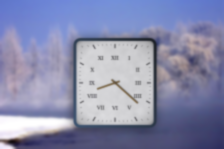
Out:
h=8 m=22
